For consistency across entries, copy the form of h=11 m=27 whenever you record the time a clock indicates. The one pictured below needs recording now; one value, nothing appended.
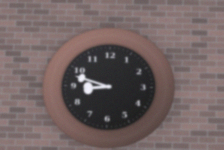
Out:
h=8 m=48
